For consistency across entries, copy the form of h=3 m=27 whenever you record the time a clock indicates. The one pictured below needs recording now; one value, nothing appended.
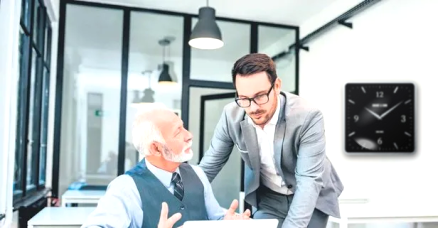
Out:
h=10 m=9
